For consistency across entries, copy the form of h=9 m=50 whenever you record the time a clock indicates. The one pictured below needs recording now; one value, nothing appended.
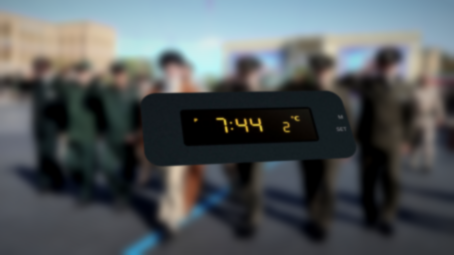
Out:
h=7 m=44
